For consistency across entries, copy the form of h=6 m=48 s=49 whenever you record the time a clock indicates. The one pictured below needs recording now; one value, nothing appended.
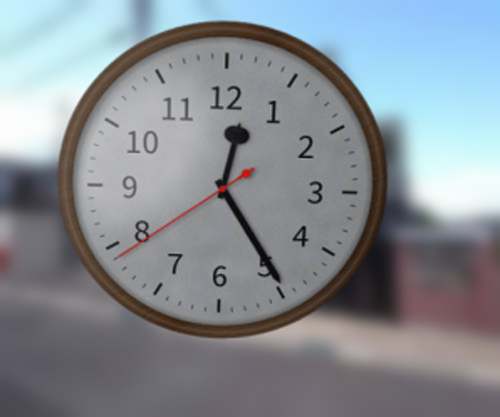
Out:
h=12 m=24 s=39
